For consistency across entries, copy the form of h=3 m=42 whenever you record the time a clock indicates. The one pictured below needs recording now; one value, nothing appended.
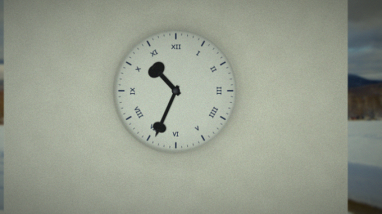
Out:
h=10 m=34
